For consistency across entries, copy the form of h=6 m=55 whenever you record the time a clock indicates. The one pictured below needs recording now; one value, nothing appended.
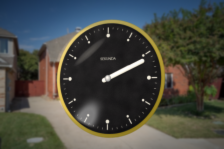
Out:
h=2 m=11
